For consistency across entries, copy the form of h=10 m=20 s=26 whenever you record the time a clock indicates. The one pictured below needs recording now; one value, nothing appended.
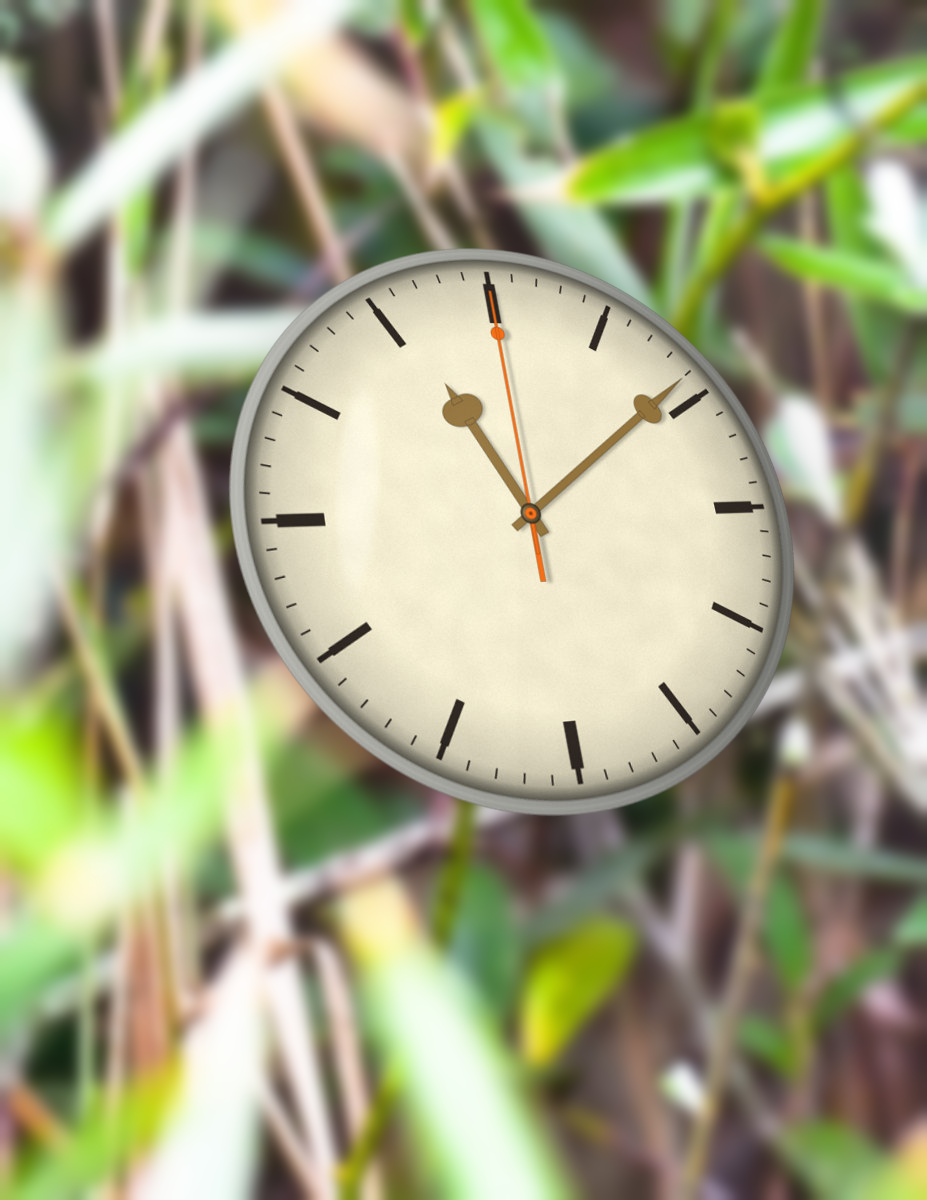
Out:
h=11 m=9 s=0
